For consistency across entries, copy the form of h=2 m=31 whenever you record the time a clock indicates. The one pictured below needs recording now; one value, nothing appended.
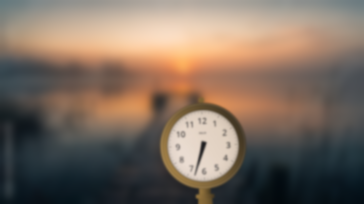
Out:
h=6 m=33
